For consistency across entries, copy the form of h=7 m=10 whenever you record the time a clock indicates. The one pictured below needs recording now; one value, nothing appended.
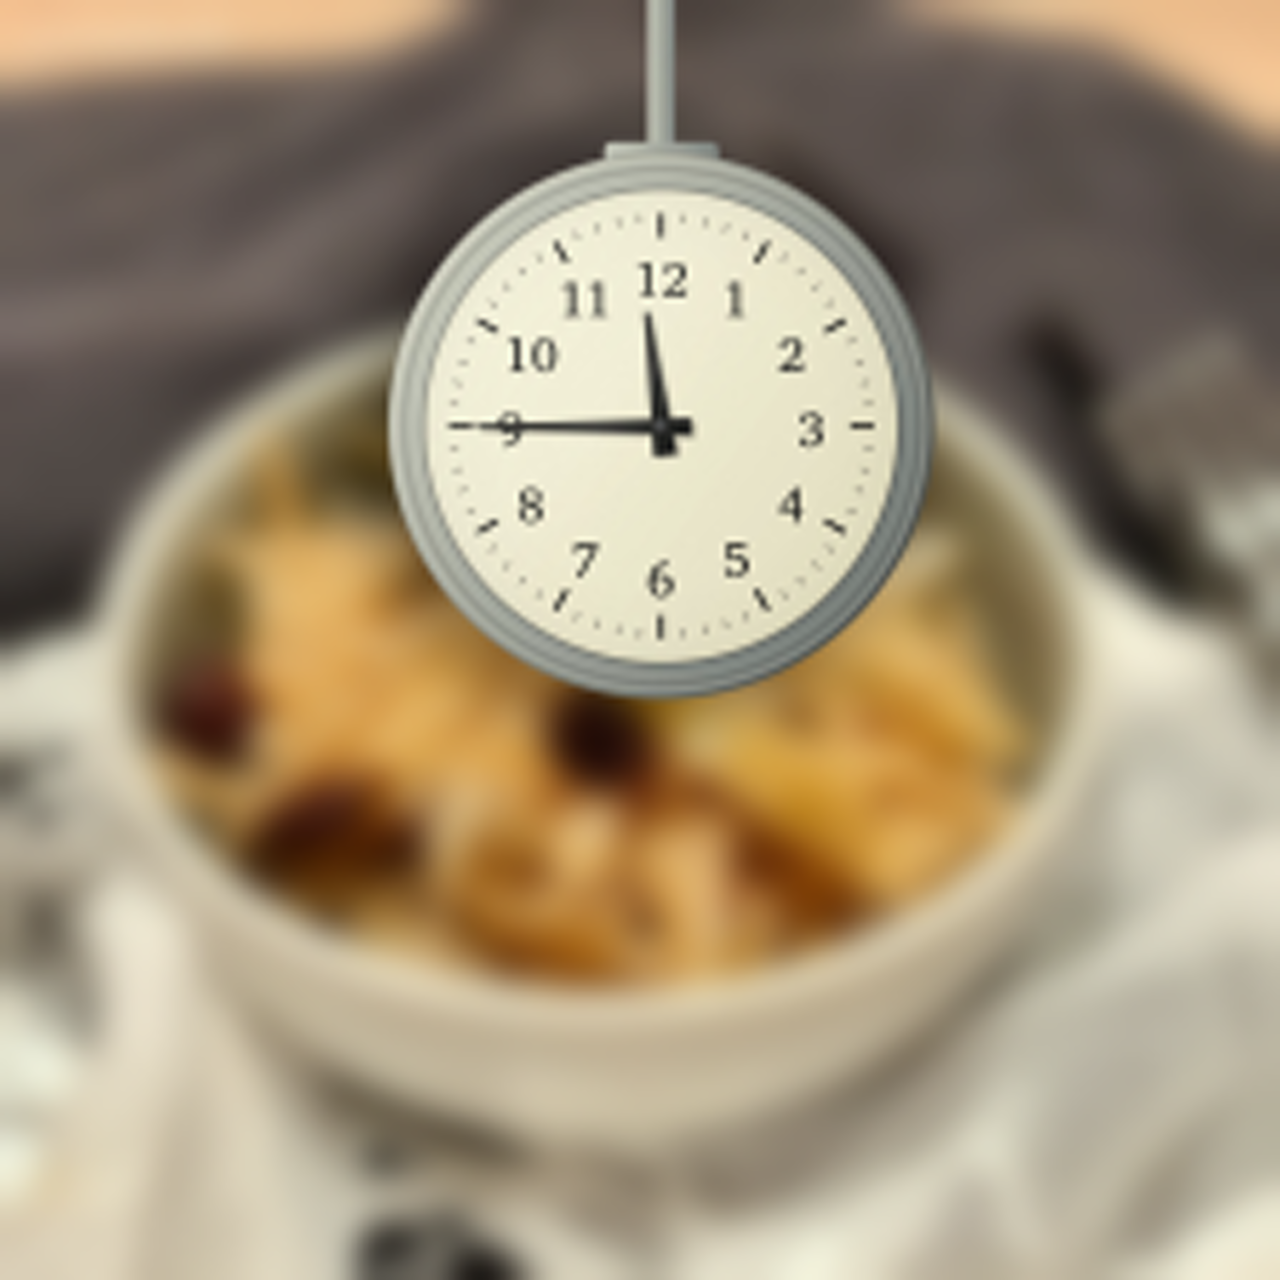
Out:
h=11 m=45
